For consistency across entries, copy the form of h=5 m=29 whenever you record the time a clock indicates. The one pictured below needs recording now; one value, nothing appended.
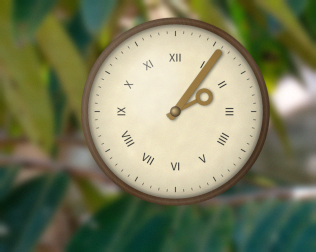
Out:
h=2 m=6
